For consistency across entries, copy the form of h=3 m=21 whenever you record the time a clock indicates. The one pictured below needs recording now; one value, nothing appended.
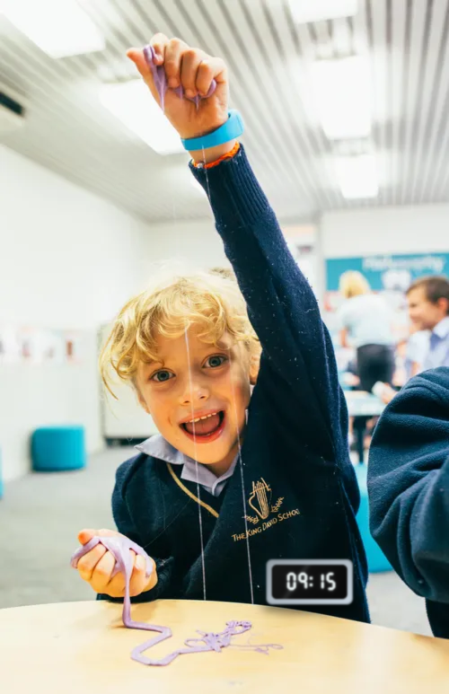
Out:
h=9 m=15
